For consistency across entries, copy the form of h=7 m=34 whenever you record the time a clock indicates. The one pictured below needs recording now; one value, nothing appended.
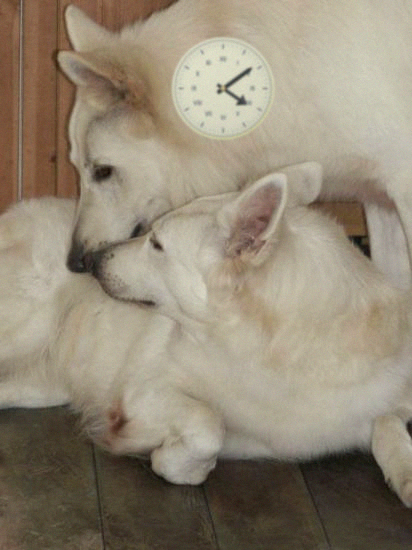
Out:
h=4 m=9
